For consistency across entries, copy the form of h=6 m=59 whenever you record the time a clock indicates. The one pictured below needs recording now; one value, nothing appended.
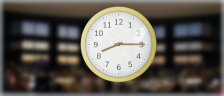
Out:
h=8 m=15
